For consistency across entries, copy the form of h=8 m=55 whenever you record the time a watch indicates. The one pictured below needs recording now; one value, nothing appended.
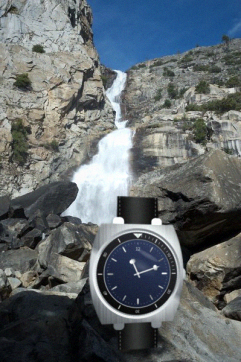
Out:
h=11 m=12
